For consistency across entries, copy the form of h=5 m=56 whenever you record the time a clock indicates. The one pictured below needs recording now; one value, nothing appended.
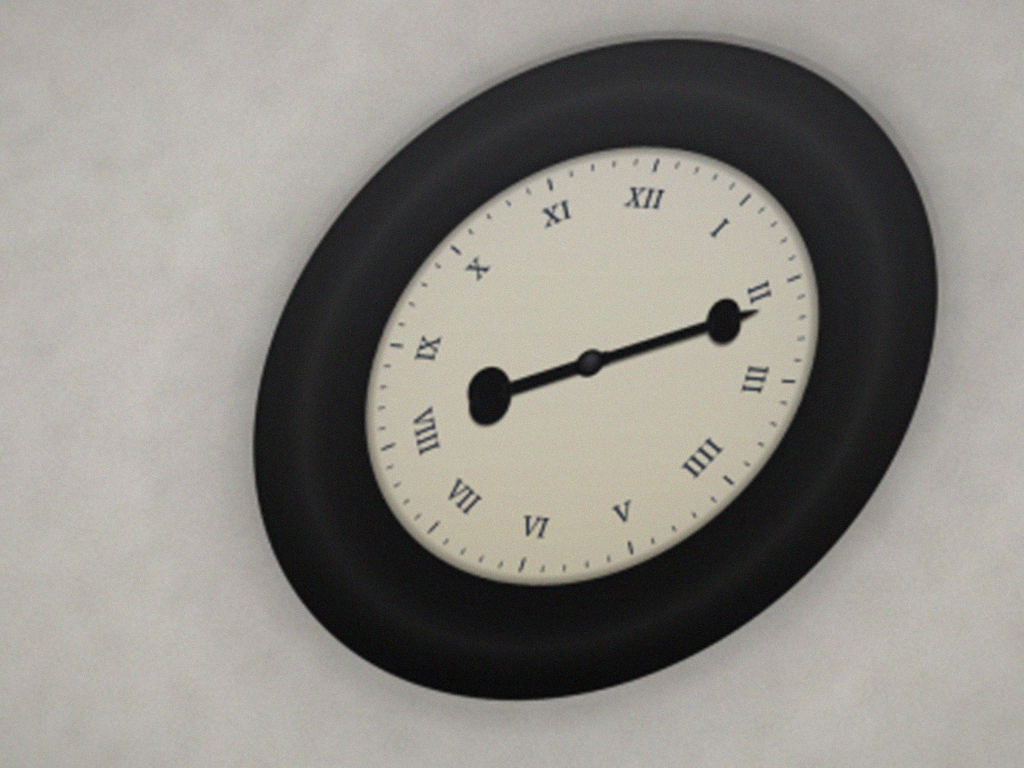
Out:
h=8 m=11
